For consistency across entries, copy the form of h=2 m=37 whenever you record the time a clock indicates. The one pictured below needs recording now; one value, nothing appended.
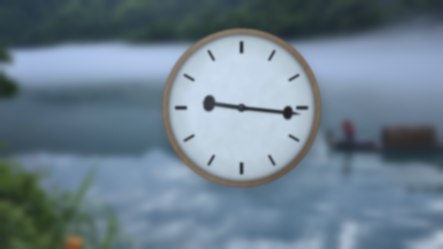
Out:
h=9 m=16
